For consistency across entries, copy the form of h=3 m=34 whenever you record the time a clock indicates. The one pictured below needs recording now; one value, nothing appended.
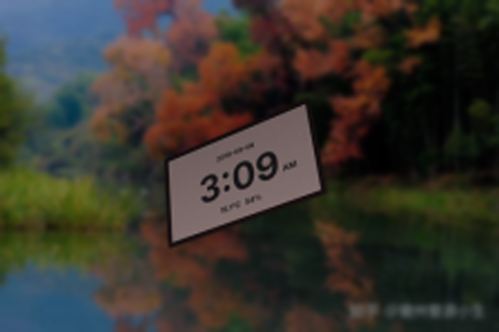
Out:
h=3 m=9
